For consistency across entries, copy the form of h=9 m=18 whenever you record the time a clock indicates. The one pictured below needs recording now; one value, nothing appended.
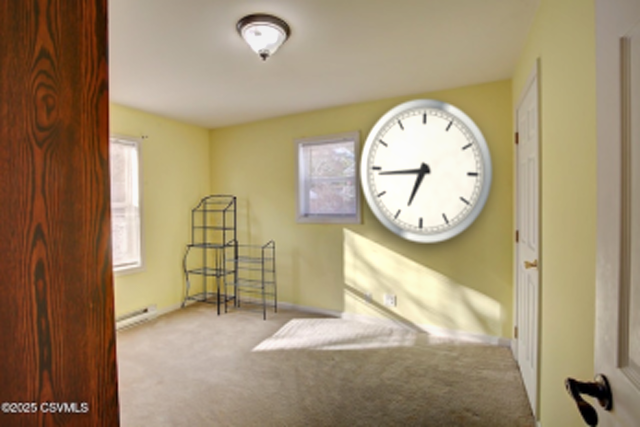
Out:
h=6 m=44
